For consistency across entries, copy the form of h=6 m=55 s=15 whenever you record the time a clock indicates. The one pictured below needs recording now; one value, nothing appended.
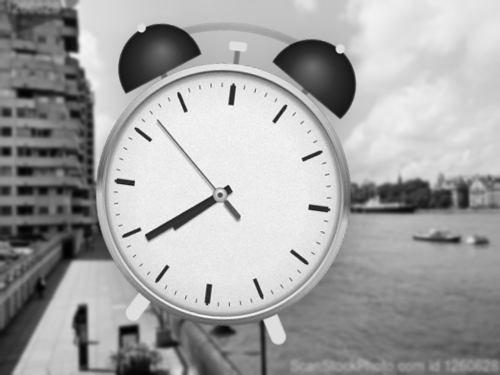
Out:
h=7 m=38 s=52
